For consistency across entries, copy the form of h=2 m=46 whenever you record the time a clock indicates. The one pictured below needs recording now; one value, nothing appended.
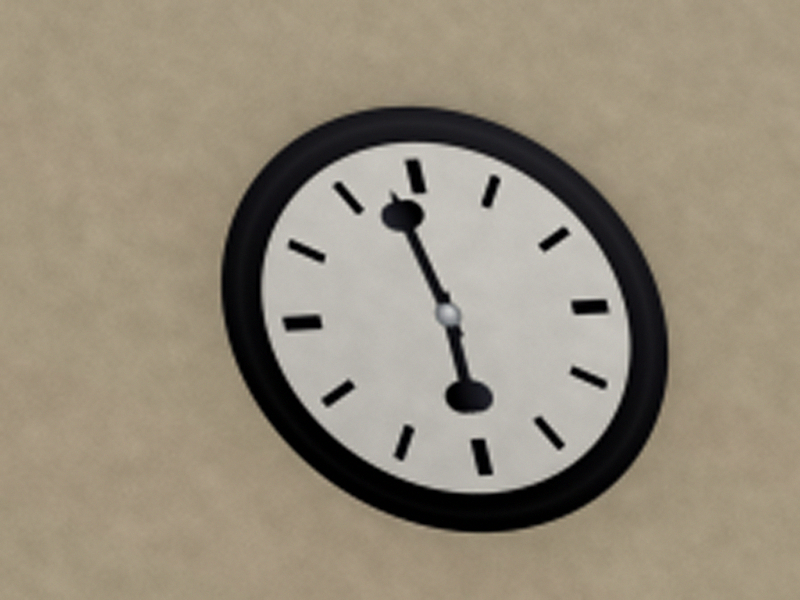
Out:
h=5 m=58
